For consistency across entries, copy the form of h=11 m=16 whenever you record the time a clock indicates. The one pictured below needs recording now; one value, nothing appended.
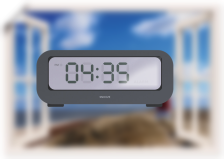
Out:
h=4 m=35
